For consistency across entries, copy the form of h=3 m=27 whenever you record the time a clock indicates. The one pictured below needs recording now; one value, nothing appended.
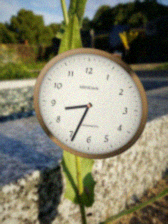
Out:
h=8 m=34
